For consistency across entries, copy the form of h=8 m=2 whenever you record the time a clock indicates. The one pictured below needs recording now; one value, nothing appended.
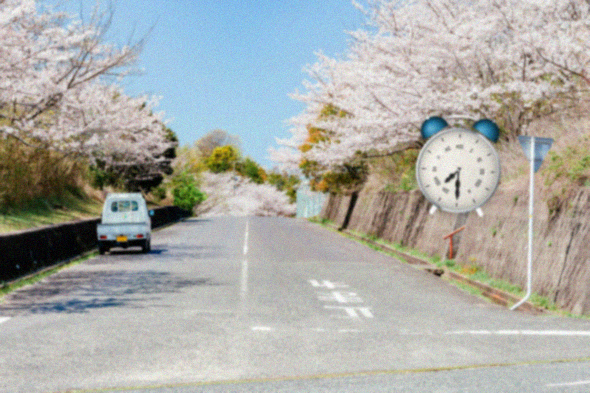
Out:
h=7 m=30
